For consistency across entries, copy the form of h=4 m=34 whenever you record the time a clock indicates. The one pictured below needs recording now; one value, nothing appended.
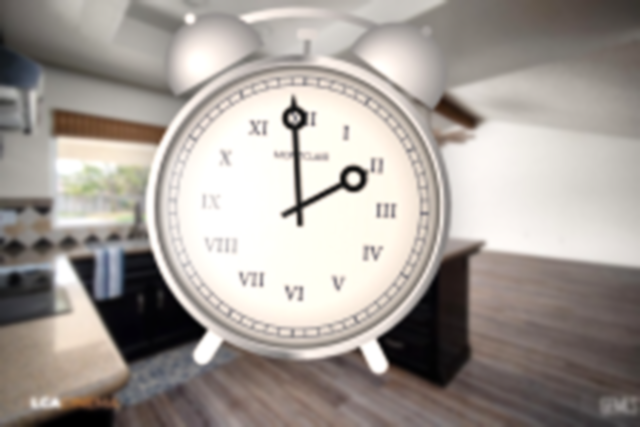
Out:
h=1 m=59
